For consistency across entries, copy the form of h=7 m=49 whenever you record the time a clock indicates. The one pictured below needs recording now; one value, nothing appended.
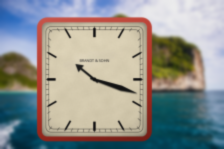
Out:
h=10 m=18
